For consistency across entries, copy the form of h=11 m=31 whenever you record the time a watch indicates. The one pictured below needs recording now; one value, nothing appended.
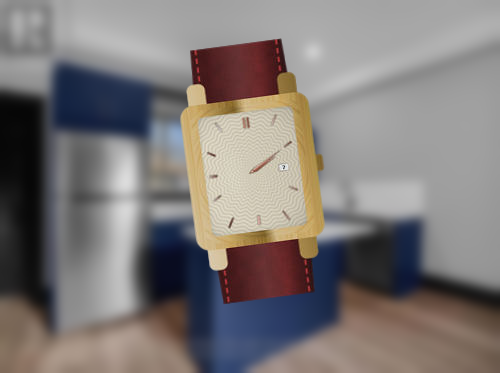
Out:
h=2 m=10
